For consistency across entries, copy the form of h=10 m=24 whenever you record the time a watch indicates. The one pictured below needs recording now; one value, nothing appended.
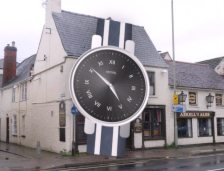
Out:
h=4 m=51
